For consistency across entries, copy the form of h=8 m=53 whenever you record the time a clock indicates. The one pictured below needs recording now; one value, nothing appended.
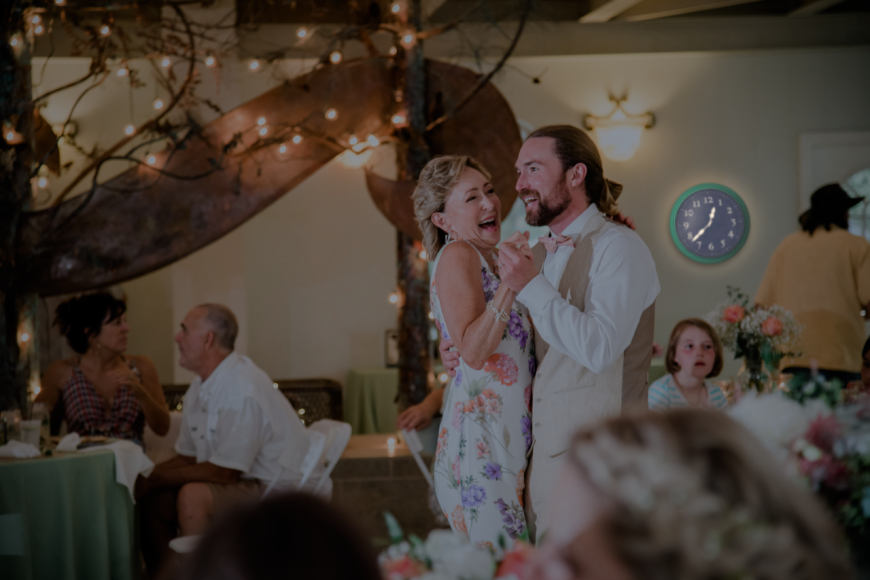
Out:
h=12 m=38
